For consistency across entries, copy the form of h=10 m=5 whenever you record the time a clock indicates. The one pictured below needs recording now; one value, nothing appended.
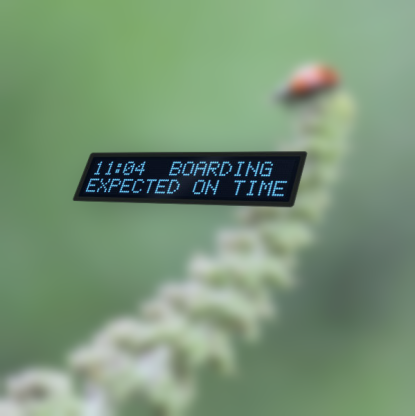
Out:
h=11 m=4
